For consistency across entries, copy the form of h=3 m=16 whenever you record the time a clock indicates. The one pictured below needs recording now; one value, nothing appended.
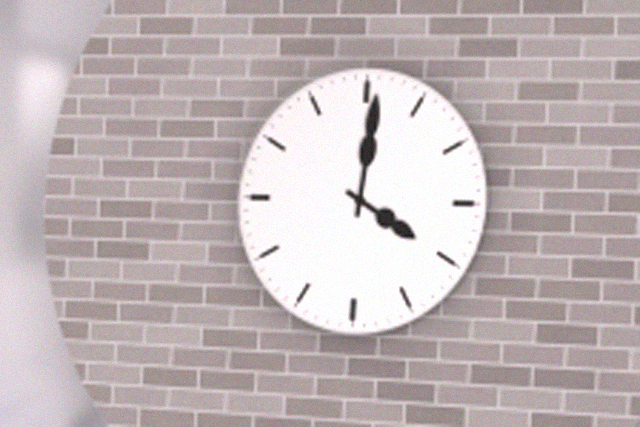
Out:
h=4 m=1
